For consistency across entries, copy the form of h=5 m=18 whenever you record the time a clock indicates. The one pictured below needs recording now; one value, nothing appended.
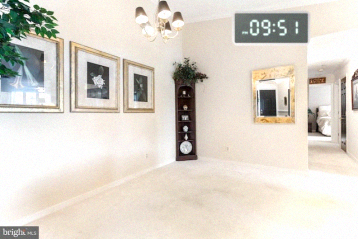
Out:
h=9 m=51
